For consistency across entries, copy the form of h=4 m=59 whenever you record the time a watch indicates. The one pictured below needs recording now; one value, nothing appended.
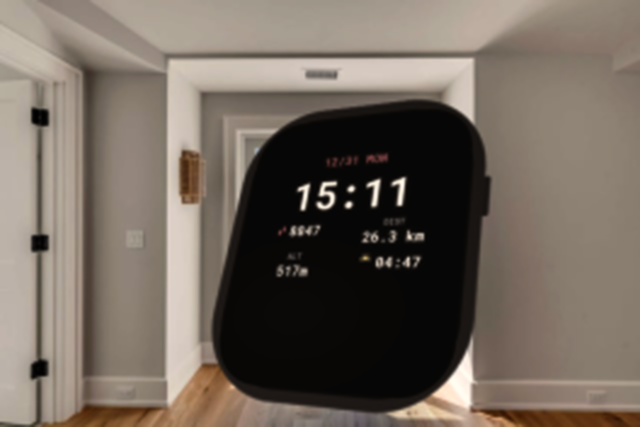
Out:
h=15 m=11
